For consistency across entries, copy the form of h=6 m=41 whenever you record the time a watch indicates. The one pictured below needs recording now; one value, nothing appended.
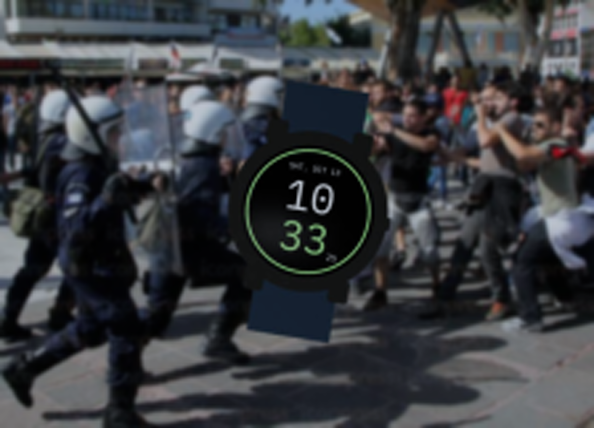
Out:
h=10 m=33
